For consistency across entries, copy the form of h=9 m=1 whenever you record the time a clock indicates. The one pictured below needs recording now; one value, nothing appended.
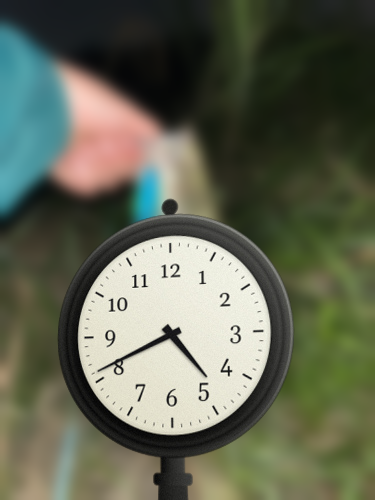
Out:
h=4 m=41
